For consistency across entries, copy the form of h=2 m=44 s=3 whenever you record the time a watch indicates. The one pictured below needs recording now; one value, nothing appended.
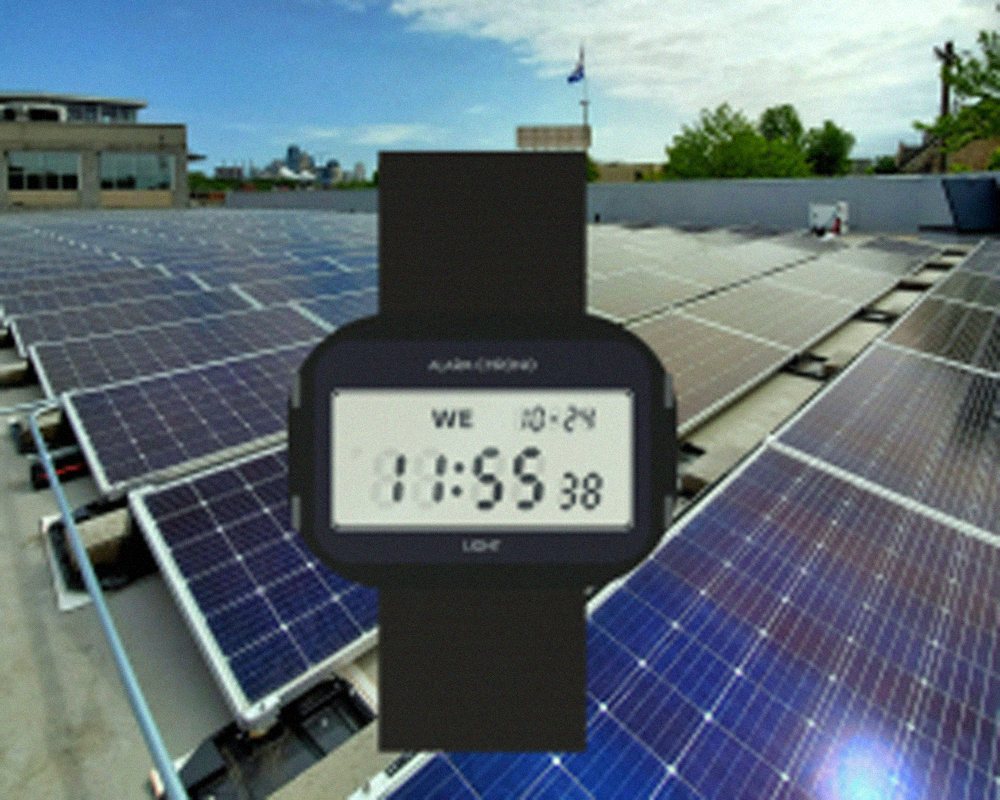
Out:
h=11 m=55 s=38
